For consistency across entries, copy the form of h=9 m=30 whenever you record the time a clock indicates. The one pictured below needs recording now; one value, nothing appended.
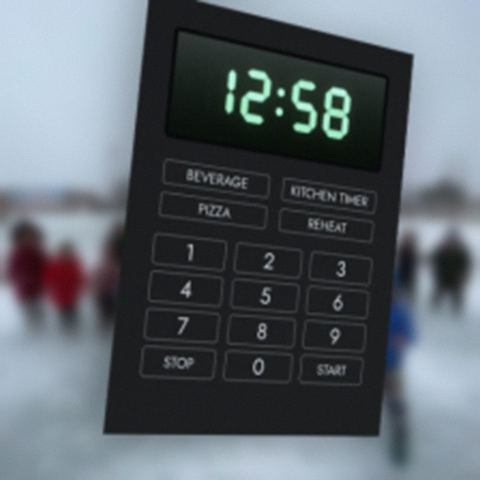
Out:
h=12 m=58
